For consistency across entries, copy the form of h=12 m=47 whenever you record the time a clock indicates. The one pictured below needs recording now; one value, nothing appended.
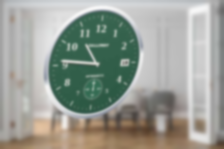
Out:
h=10 m=46
